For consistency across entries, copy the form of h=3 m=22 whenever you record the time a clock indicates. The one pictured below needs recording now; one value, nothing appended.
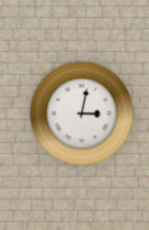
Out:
h=3 m=2
